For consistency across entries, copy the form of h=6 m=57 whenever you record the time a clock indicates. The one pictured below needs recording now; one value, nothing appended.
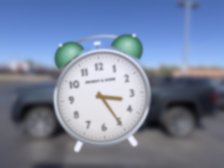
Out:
h=3 m=25
